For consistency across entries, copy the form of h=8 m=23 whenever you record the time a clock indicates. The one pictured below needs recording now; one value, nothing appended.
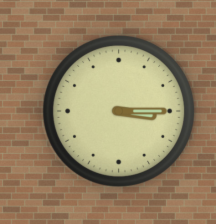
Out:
h=3 m=15
